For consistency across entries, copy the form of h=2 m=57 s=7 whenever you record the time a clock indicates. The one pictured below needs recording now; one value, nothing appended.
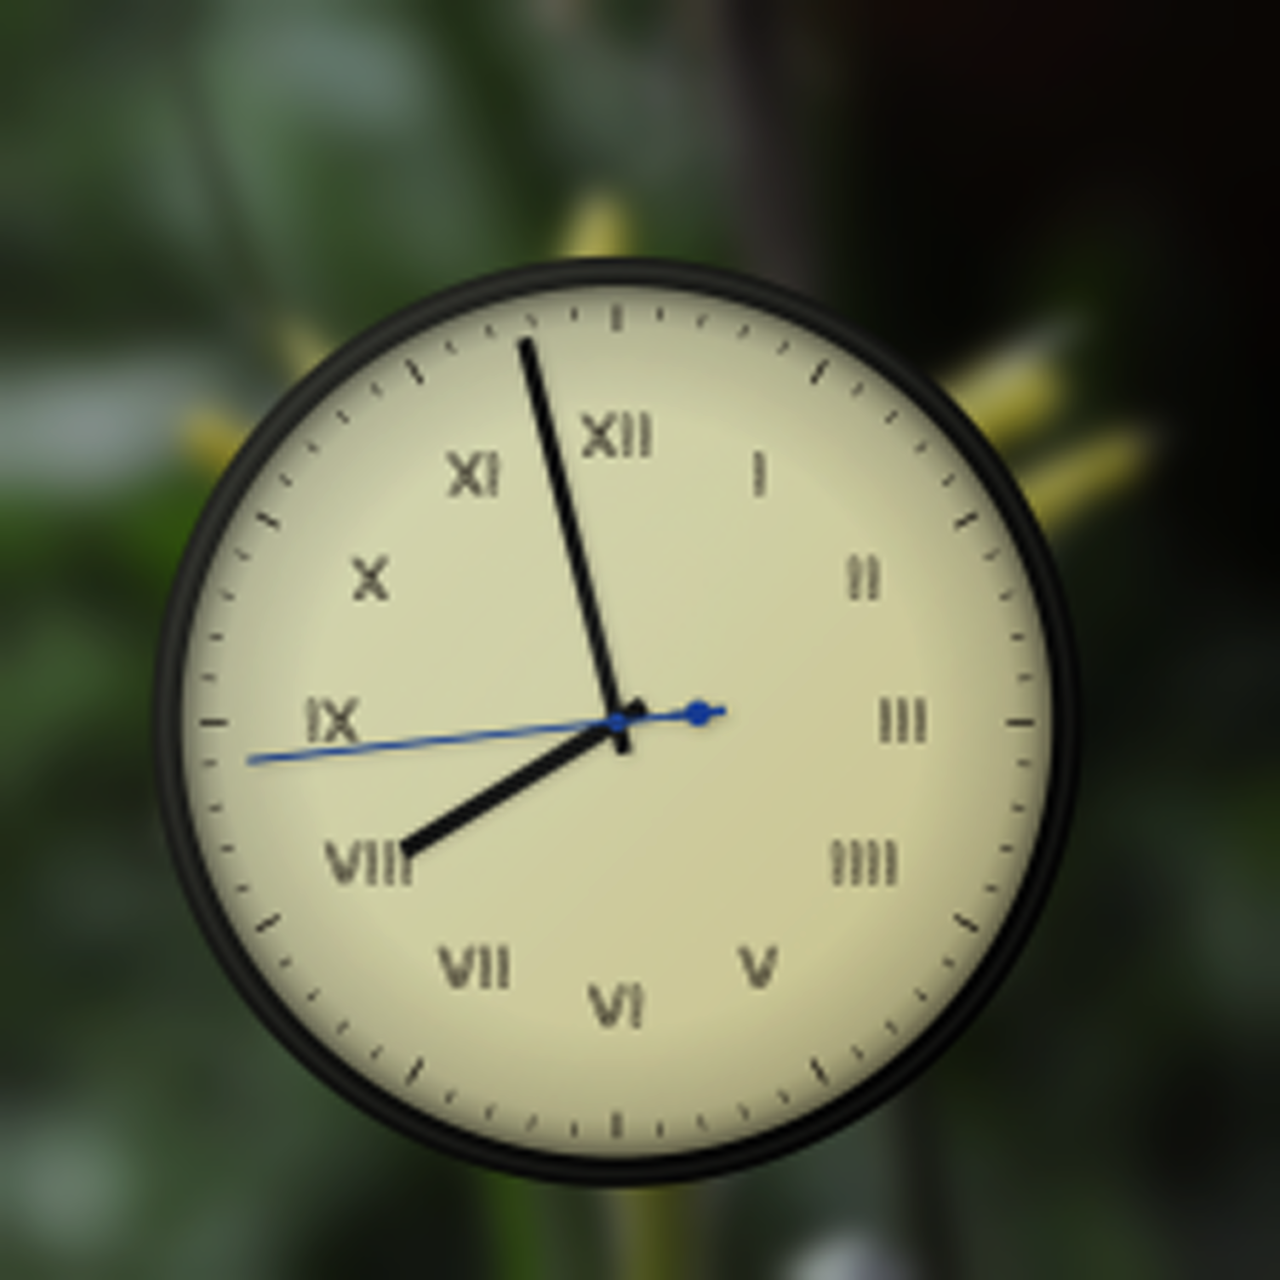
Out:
h=7 m=57 s=44
